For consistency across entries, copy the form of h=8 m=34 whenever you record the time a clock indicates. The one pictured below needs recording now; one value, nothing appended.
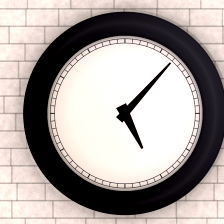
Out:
h=5 m=7
